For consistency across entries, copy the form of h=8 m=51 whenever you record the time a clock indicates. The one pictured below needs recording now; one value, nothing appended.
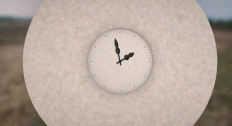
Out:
h=1 m=58
